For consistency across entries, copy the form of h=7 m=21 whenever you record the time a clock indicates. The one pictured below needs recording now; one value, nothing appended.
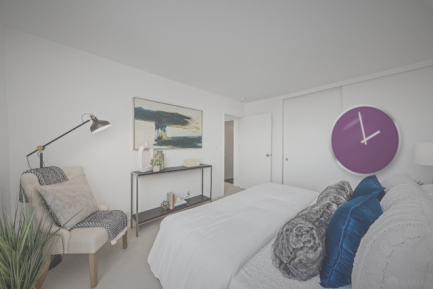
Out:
h=1 m=58
